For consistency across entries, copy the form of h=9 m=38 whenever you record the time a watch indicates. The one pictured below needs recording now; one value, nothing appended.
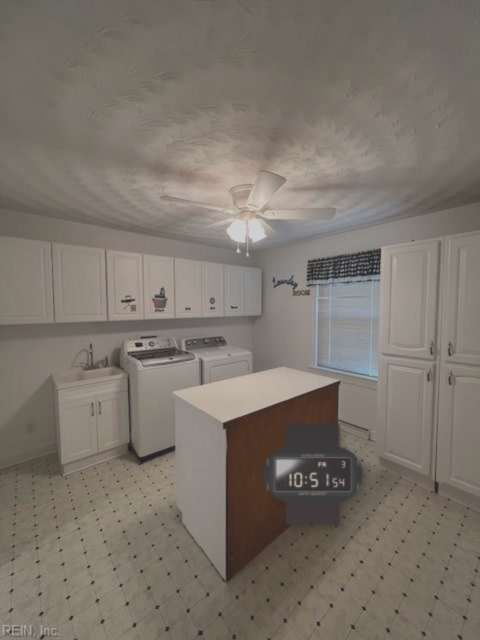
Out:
h=10 m=51
